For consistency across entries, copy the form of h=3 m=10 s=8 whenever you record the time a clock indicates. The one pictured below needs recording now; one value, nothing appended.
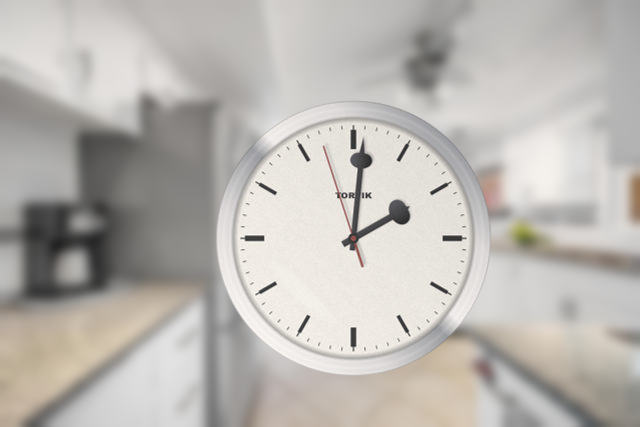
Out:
h=2 m=0 s=57
